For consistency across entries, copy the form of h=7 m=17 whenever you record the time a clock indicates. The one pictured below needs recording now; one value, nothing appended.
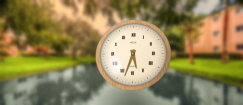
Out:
h=5 m=33
